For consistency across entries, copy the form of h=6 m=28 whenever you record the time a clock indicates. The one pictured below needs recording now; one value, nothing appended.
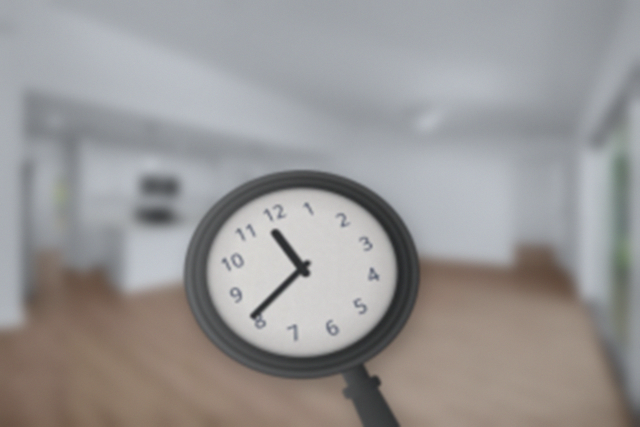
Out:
h=11 m=41
